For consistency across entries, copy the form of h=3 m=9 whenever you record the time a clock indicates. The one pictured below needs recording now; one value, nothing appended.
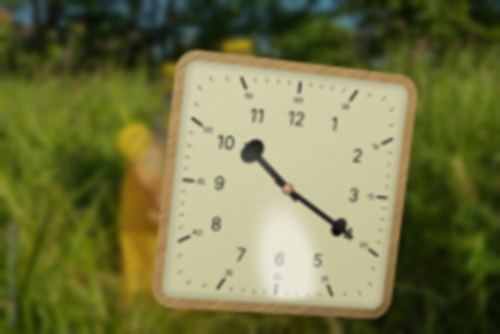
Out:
h=10 m=20
